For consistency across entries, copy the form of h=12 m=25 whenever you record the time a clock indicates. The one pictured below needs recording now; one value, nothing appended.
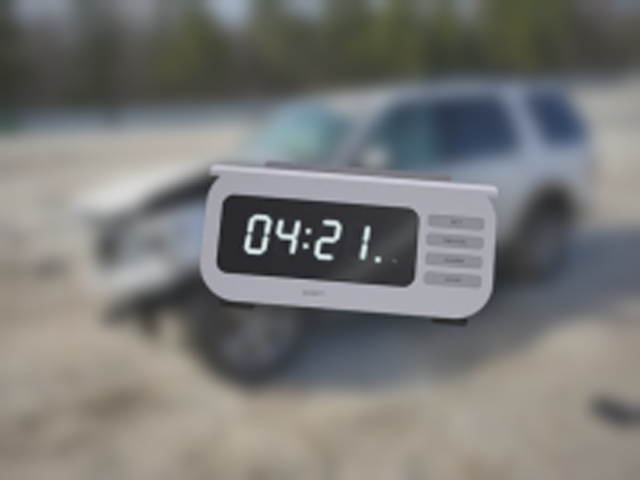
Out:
h=4 m=21
